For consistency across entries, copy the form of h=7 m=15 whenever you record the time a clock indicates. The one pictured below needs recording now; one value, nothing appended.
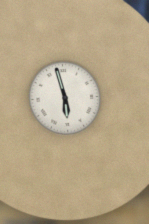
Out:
h=5 m=58
